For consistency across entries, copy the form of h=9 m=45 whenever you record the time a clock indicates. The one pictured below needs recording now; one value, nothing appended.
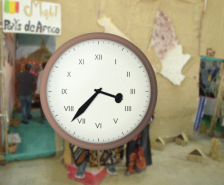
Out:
h=3 m=37
